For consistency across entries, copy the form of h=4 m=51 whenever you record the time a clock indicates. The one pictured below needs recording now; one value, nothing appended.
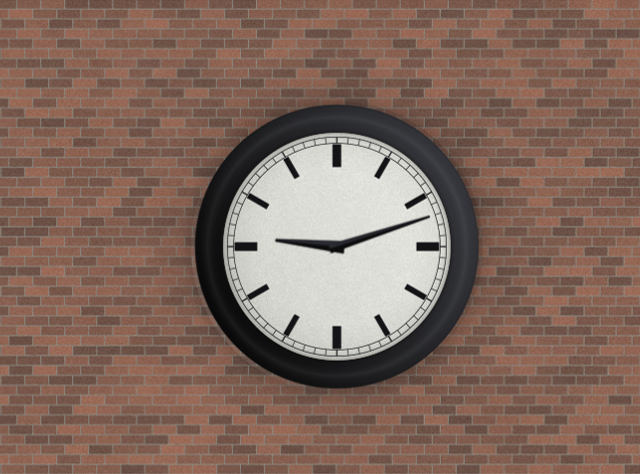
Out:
h=9 m=12
